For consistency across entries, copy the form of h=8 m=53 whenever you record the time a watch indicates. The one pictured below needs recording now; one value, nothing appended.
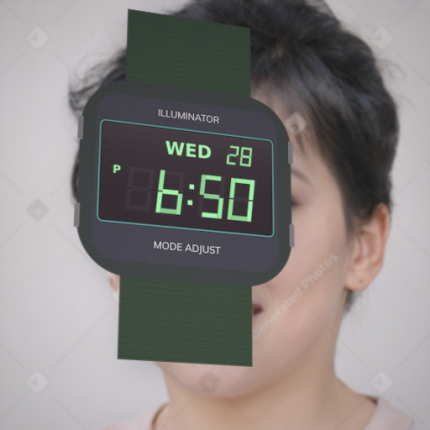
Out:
h=6 m=50
